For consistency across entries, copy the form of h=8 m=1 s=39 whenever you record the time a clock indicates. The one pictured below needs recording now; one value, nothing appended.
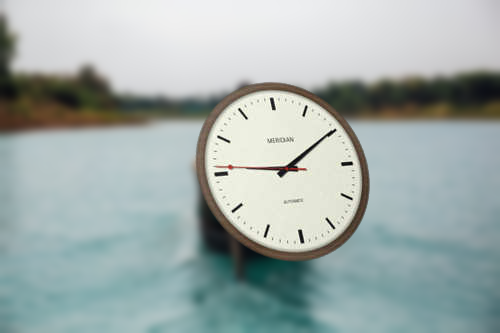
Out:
h=9 m=9 s=46
